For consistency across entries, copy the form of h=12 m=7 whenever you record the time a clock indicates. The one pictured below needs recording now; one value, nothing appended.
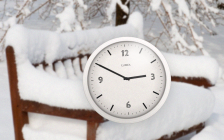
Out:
h=2 m=50
